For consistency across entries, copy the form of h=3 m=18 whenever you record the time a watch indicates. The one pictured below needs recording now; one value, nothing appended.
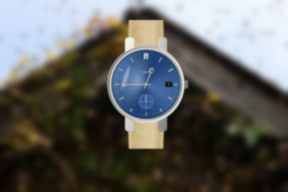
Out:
h=12 m=45
